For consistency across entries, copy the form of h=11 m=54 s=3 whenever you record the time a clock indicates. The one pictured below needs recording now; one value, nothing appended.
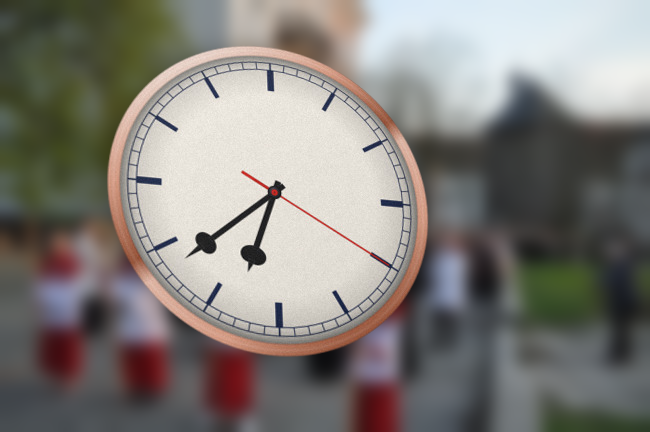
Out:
h=6 m=38 s=20
